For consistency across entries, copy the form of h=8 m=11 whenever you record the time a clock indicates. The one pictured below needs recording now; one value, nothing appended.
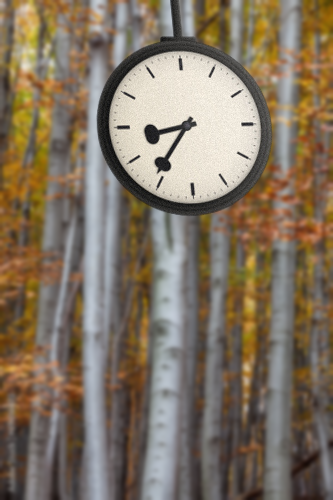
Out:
h=8 m=36
